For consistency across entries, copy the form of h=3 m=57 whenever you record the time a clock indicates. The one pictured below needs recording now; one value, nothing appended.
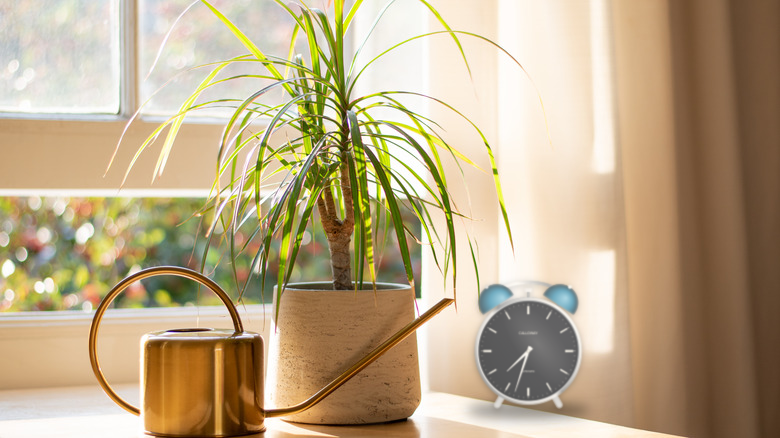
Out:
h=7 m=33
